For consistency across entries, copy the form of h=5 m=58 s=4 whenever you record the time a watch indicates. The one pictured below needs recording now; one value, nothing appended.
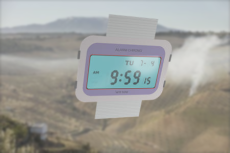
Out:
h=9 m=59 s=15
